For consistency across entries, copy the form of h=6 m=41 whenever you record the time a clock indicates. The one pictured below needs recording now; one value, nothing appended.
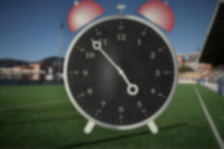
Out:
h=4 m=53
